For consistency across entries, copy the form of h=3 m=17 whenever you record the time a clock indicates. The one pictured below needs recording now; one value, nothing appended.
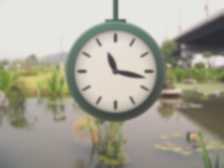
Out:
h=11 m=17
